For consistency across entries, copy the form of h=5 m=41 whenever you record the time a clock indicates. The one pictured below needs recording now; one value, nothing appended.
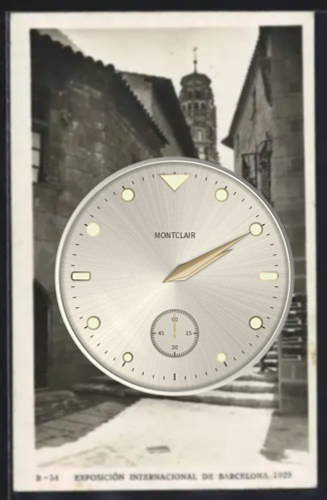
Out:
h=2 m=10
